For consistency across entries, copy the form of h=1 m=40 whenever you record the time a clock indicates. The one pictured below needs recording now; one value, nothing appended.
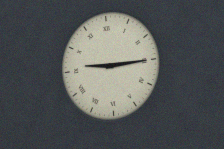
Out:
h=9 m=15
